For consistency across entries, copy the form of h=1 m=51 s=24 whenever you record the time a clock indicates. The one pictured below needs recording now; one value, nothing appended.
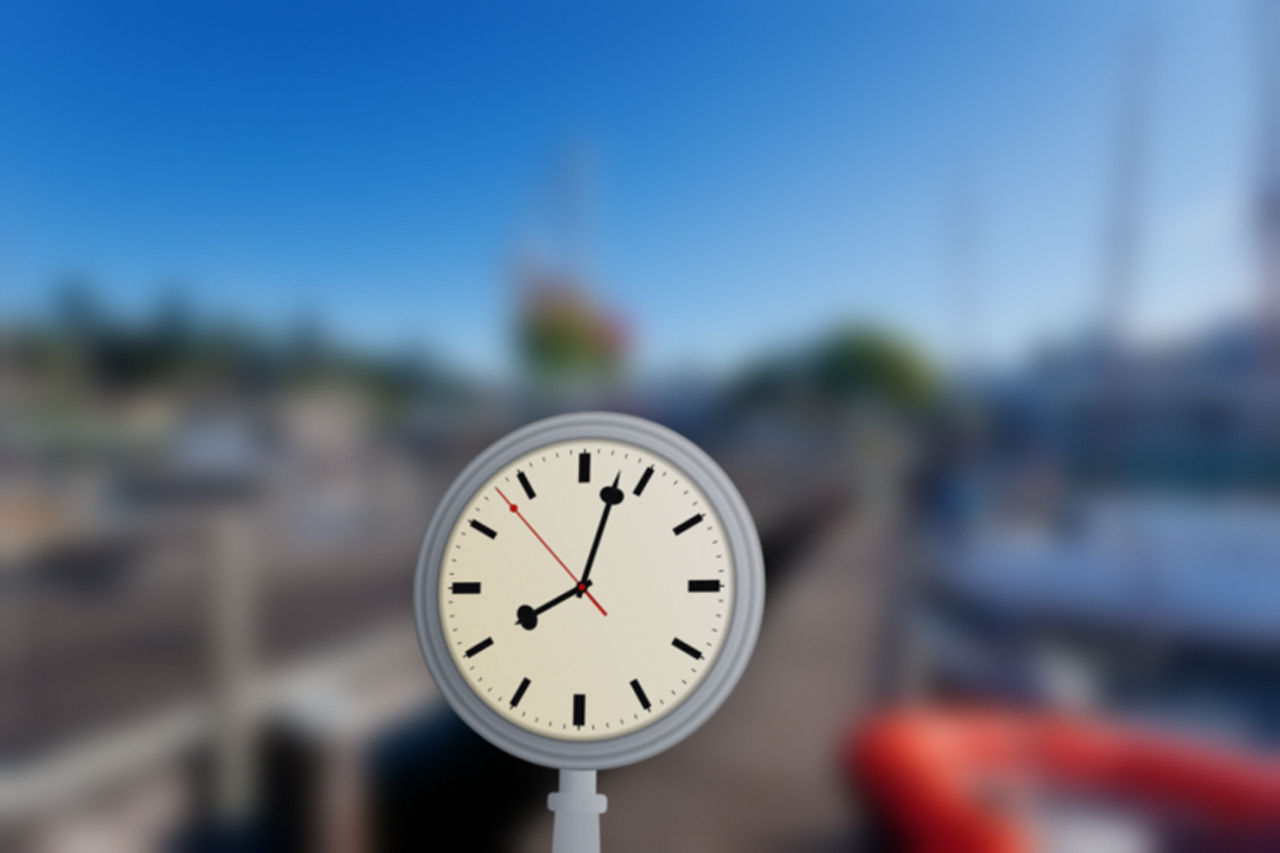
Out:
h=8 m=2 s=53
